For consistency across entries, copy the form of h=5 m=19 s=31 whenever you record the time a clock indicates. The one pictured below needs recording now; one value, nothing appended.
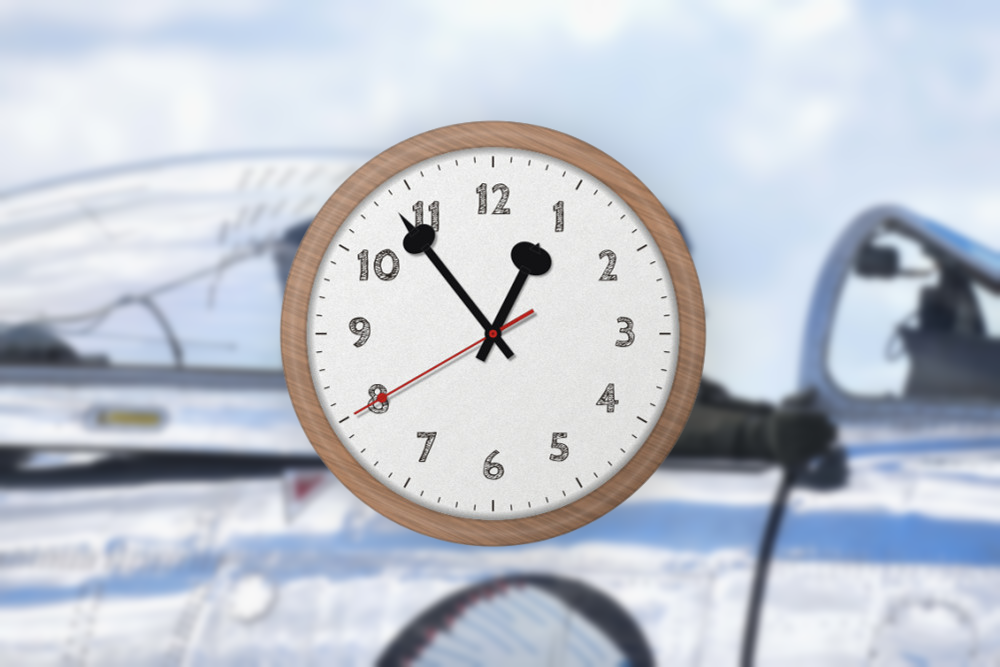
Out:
h=12 m=53 s=40
